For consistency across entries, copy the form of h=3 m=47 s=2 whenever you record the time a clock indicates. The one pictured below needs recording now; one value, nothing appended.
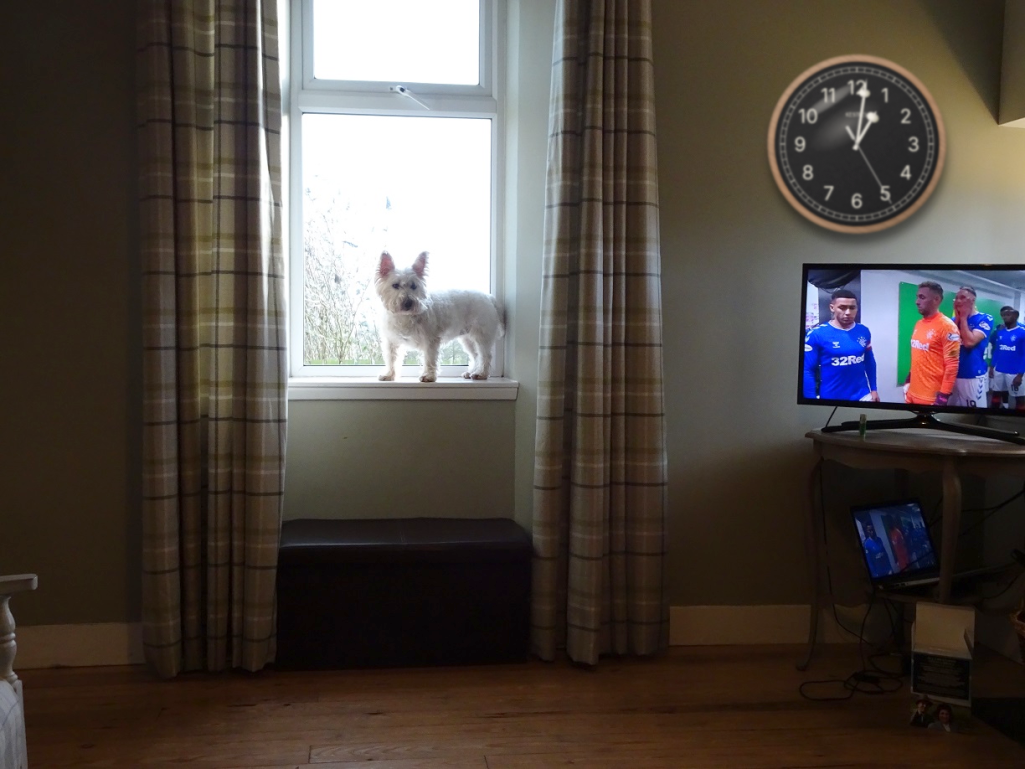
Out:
h=1 m=1 s=25
